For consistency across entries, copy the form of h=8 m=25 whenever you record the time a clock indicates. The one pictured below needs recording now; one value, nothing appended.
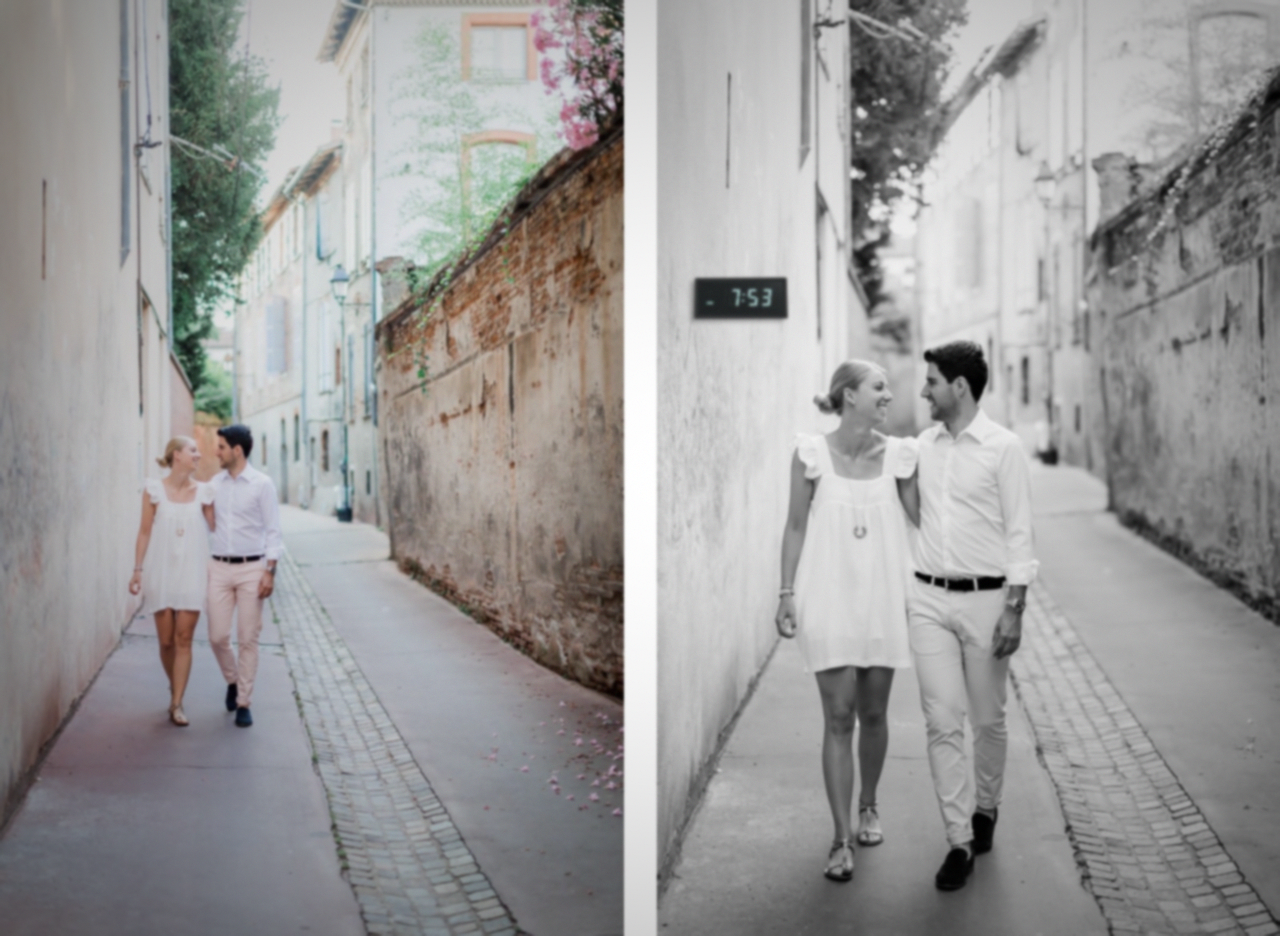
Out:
h=7 m=53
